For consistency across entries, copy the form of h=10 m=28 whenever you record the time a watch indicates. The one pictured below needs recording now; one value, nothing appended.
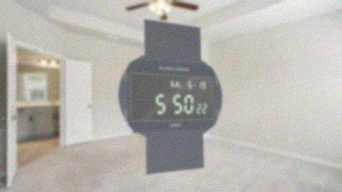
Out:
h=5 m=50
